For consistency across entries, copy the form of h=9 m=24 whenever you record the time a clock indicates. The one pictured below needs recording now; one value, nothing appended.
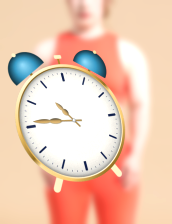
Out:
h=10 m=46
